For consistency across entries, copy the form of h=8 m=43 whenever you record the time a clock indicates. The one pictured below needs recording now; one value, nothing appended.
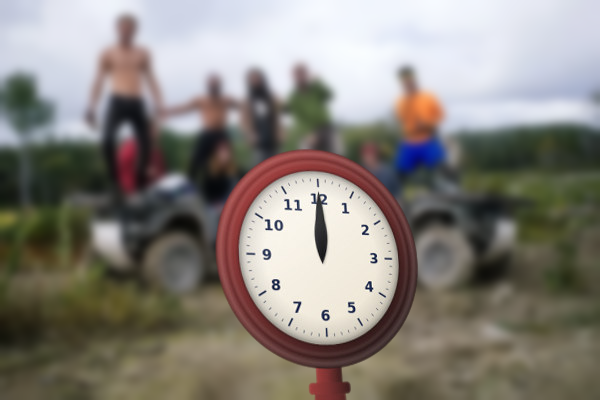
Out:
h=12 m=0
